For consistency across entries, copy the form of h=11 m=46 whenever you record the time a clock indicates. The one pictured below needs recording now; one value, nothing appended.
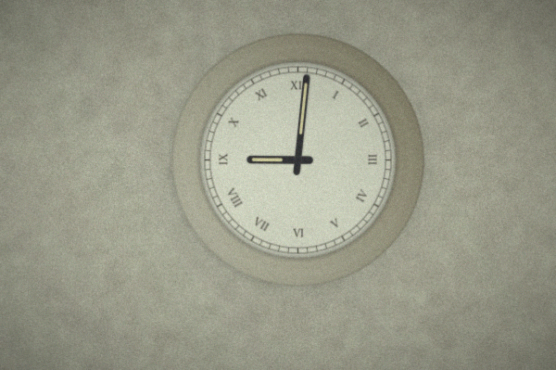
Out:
h=9 m=1
